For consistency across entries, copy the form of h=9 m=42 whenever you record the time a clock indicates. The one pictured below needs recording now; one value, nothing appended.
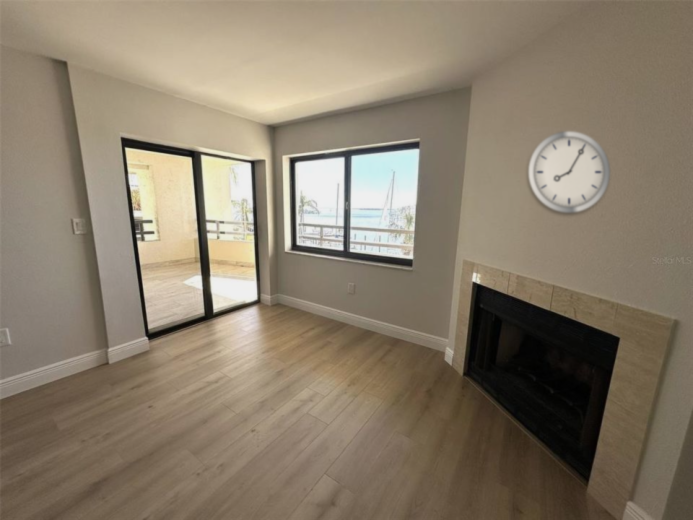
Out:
h=8 m=5
